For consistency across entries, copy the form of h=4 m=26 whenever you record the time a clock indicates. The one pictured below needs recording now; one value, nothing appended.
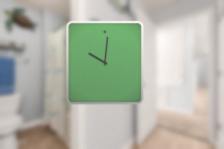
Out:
h=10 m=1
